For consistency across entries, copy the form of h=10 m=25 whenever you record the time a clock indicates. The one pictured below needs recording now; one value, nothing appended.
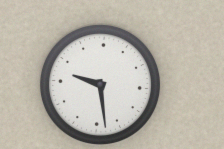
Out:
h=9 m=28
